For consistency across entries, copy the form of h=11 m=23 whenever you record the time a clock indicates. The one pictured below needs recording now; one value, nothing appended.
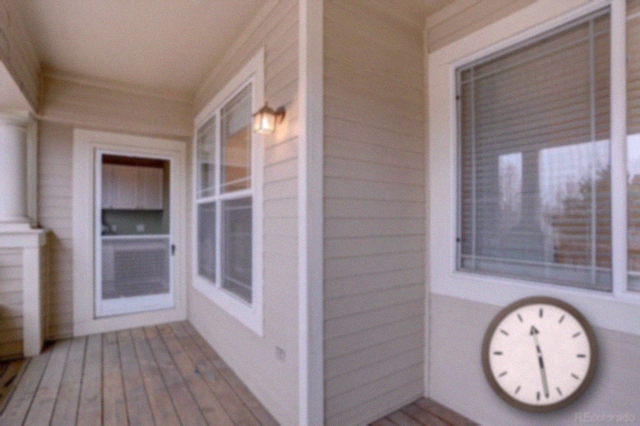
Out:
h=11 m=28
